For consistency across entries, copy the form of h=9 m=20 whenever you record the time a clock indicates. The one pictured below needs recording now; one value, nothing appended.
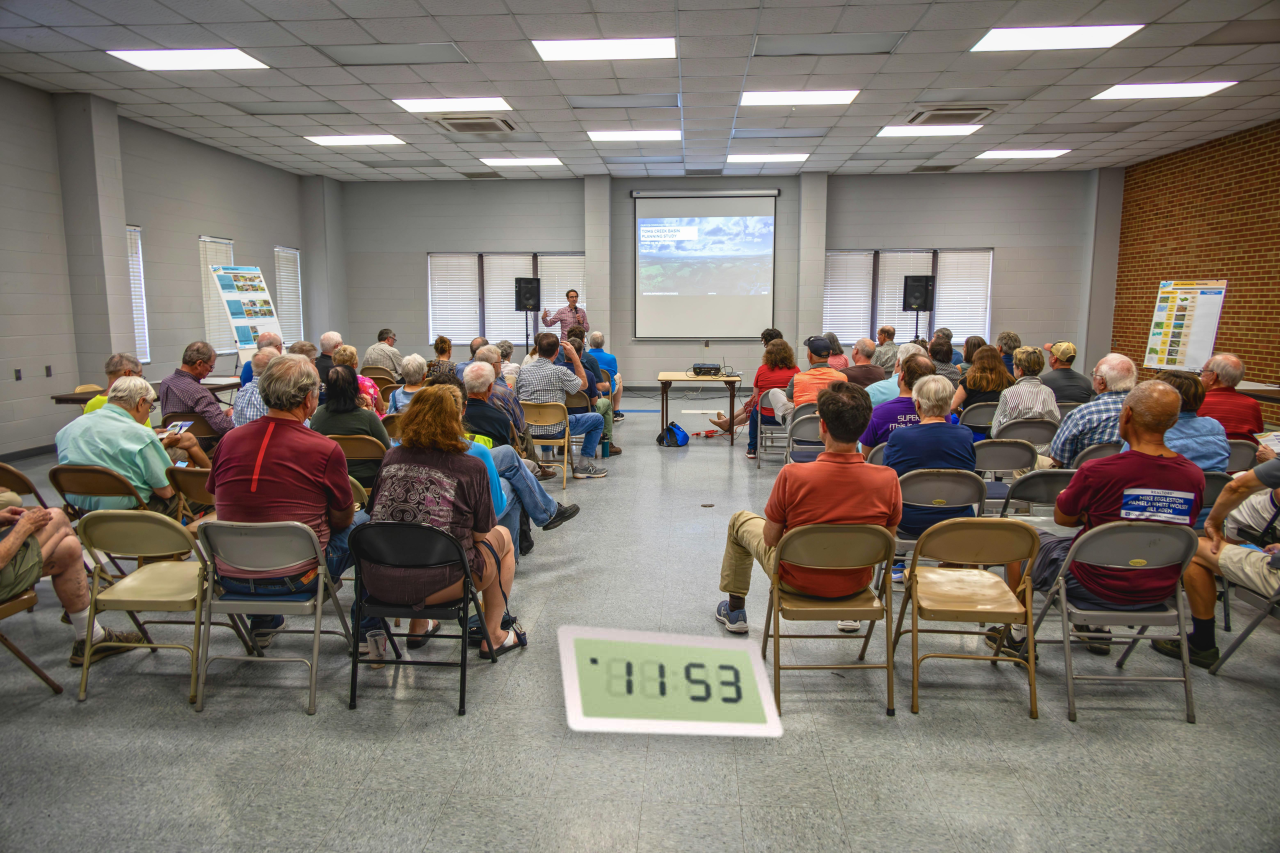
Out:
h=11 m=53
